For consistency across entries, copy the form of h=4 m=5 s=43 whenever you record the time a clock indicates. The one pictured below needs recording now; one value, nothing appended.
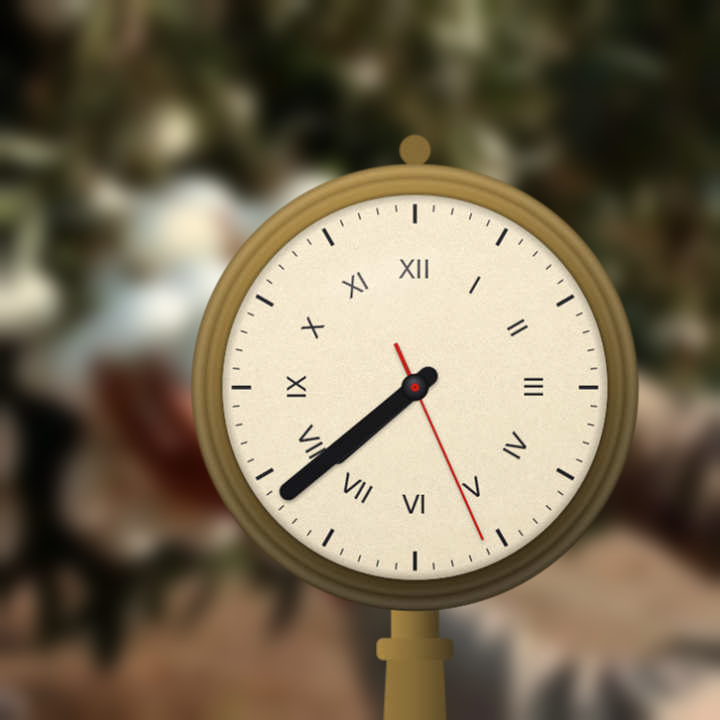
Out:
h=7 m=38 s=26
